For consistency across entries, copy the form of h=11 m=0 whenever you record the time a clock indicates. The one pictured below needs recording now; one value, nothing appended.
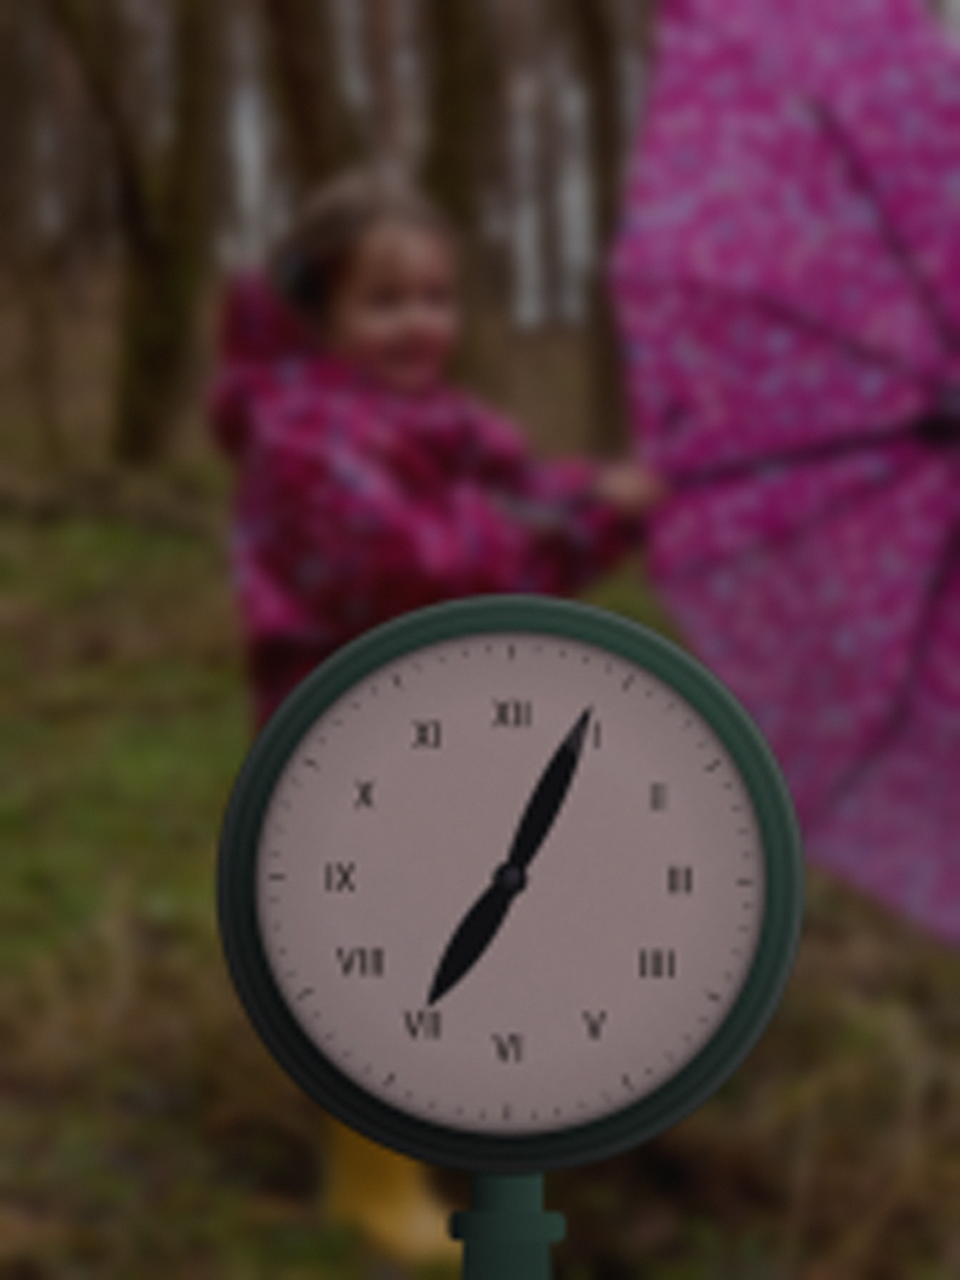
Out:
h=7 m=4
